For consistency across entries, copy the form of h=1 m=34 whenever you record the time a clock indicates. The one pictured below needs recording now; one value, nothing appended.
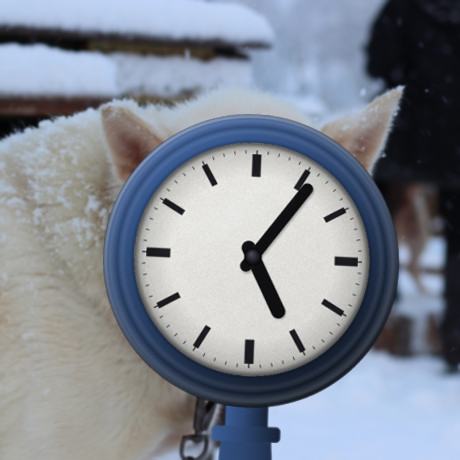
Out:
h=5 m=6
